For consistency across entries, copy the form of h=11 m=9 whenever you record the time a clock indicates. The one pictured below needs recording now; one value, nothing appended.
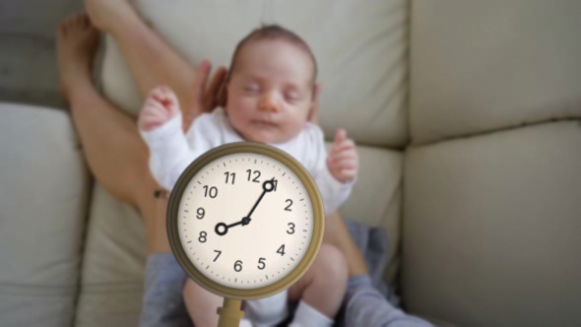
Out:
h=8 m=4
